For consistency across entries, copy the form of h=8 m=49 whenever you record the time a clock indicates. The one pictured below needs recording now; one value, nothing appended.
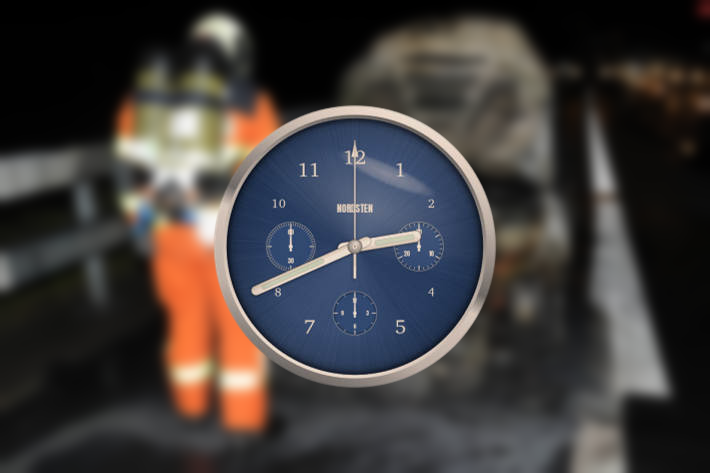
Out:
h=2 m=41
